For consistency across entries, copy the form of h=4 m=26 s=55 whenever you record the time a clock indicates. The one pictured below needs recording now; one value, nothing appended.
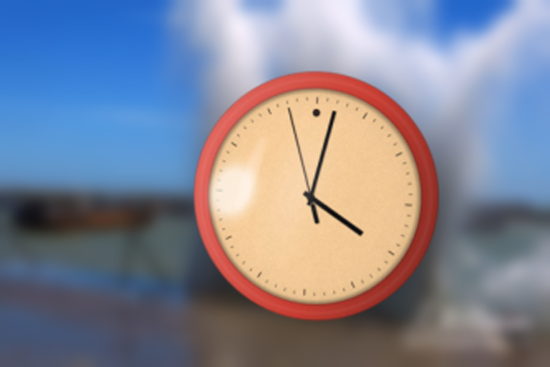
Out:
h=4 m=1 s=57
